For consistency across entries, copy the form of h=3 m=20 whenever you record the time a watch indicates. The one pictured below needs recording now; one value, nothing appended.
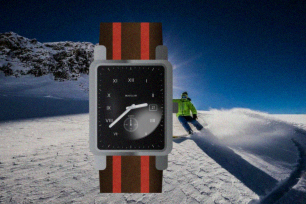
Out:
h=2 m=38
